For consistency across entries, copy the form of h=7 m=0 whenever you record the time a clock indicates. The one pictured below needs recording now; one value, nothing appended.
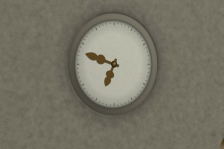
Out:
h=6 m=48
